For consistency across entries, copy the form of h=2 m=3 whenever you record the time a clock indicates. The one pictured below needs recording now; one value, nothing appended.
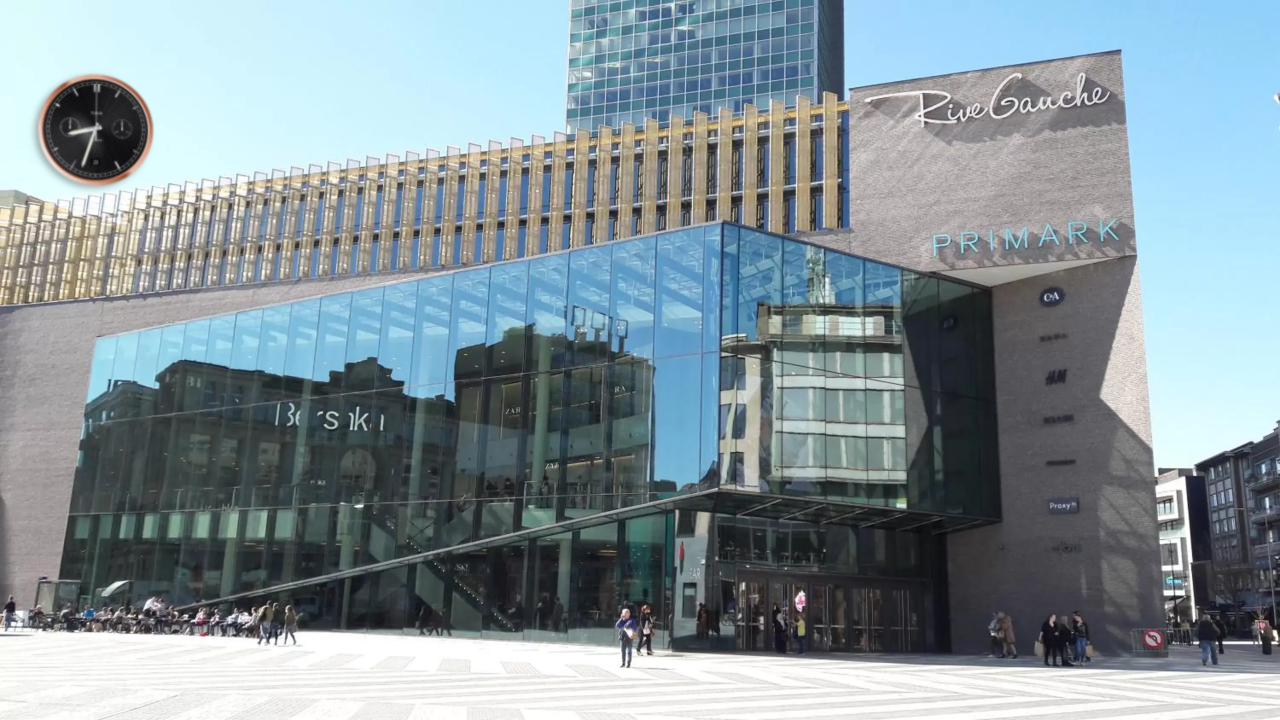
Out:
h=8 m=33
